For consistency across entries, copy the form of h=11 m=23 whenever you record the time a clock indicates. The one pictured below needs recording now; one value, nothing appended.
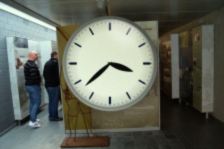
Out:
h=3 m=38
